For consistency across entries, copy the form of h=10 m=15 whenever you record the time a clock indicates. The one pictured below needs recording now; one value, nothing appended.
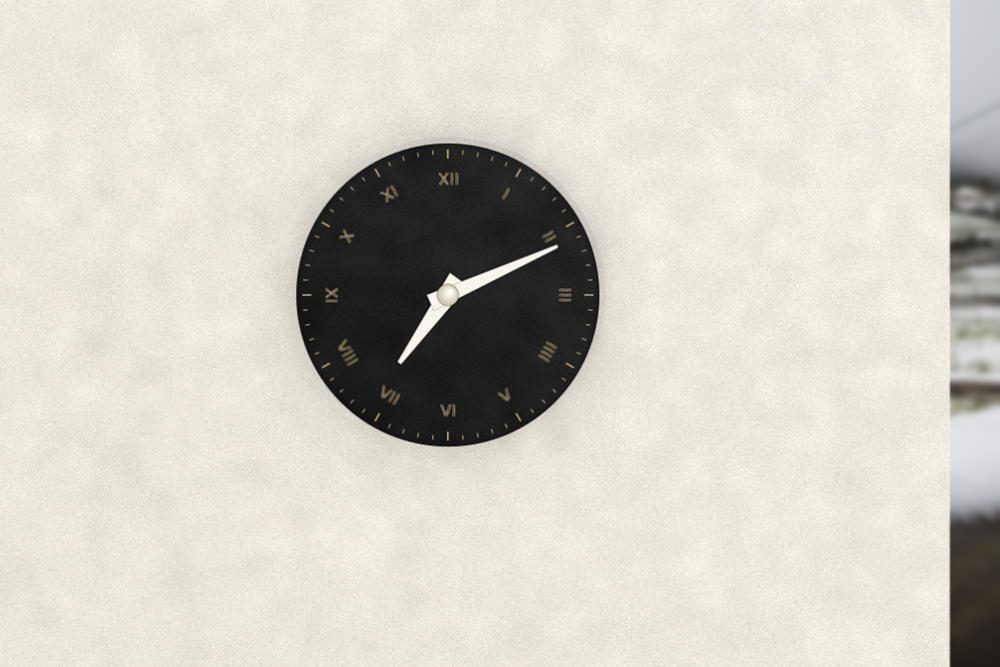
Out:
h=7 m=11
